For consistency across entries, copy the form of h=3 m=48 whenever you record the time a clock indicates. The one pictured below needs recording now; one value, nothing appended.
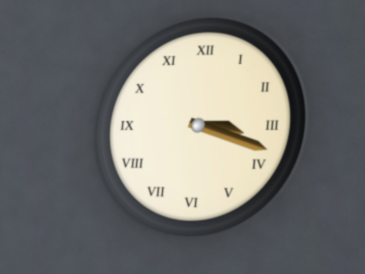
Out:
h=3 m=18
